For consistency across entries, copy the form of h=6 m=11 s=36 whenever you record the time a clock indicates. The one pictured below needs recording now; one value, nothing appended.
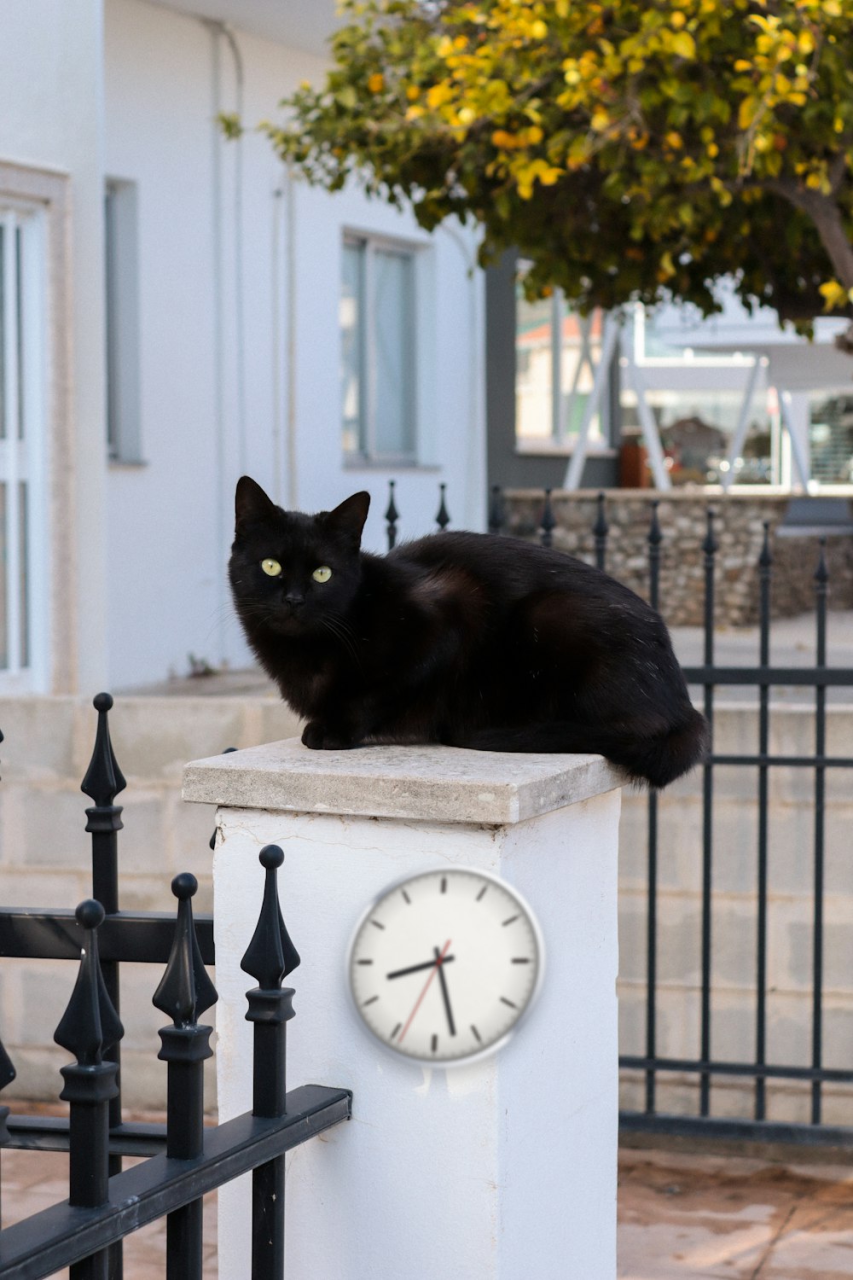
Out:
h=8 m=27 s=34
